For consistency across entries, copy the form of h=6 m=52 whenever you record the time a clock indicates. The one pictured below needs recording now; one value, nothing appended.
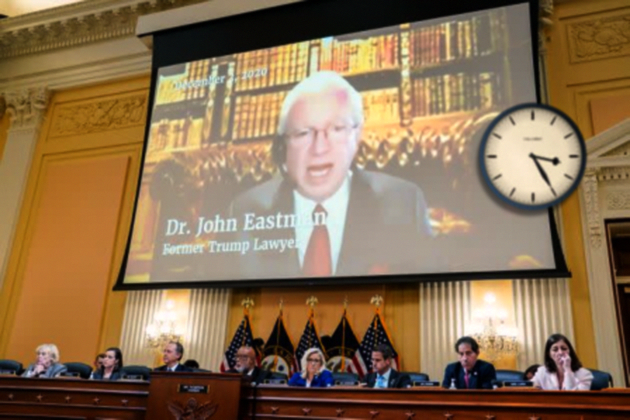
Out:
h=3 m=25
